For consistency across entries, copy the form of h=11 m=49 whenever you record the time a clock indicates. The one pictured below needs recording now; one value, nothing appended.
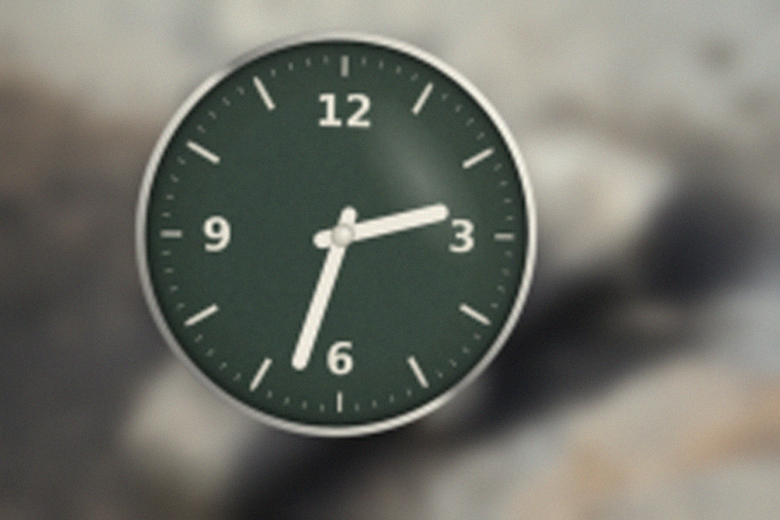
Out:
h=2 m=33
